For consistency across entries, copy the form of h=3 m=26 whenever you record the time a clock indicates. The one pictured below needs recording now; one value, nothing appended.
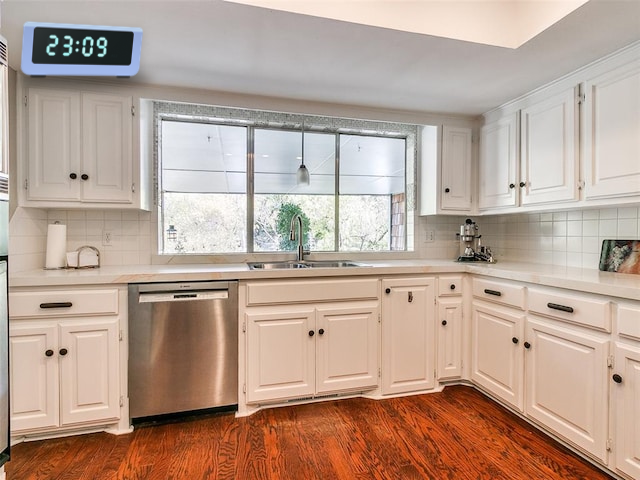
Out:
h=23 m=9
